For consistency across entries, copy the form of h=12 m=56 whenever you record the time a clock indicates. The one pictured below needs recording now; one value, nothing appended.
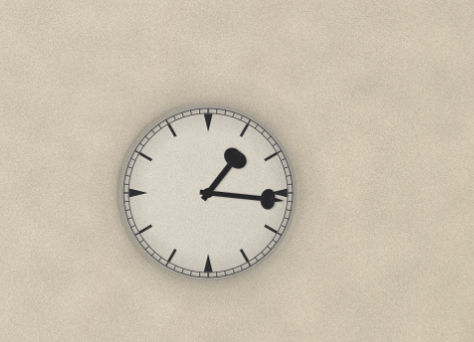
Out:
h=1 m=16
